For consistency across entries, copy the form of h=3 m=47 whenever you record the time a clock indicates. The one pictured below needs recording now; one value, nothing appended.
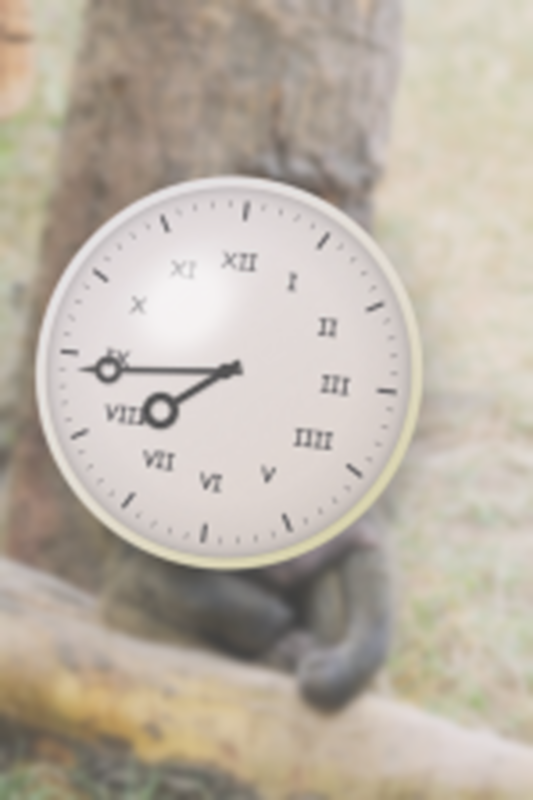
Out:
h=7 m=44
